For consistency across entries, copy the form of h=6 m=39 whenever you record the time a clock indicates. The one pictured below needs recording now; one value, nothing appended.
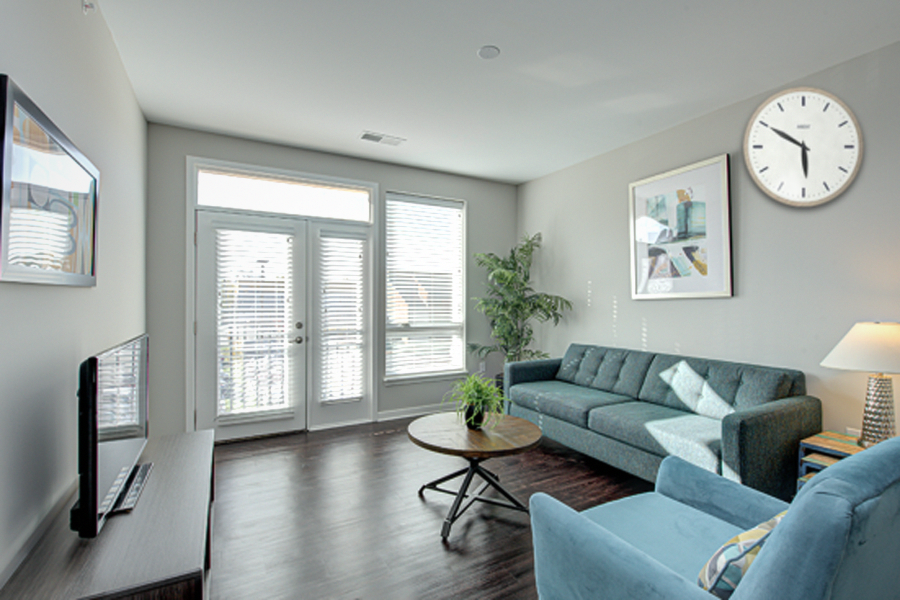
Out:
h=5 m=50
